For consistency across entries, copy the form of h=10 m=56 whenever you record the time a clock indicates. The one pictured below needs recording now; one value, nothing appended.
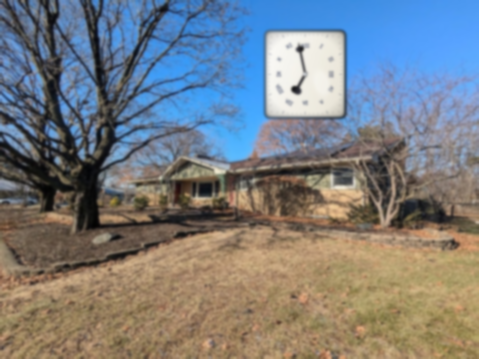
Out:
h=6 m=58
